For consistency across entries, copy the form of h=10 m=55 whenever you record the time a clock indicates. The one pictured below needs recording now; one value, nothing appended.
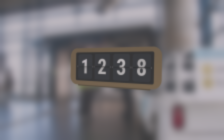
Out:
h=12 m=38
